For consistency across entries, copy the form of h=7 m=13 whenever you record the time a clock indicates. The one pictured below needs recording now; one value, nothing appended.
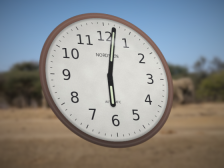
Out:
h=6 m=2
